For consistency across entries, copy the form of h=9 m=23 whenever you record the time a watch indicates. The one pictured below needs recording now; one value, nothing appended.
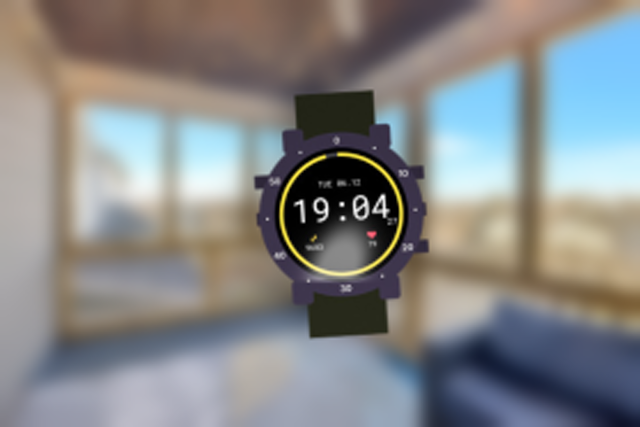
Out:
h=19 m=4
